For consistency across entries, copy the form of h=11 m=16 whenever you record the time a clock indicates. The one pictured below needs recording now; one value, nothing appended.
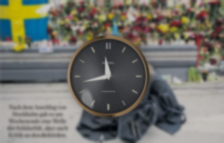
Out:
h=11 m=43
